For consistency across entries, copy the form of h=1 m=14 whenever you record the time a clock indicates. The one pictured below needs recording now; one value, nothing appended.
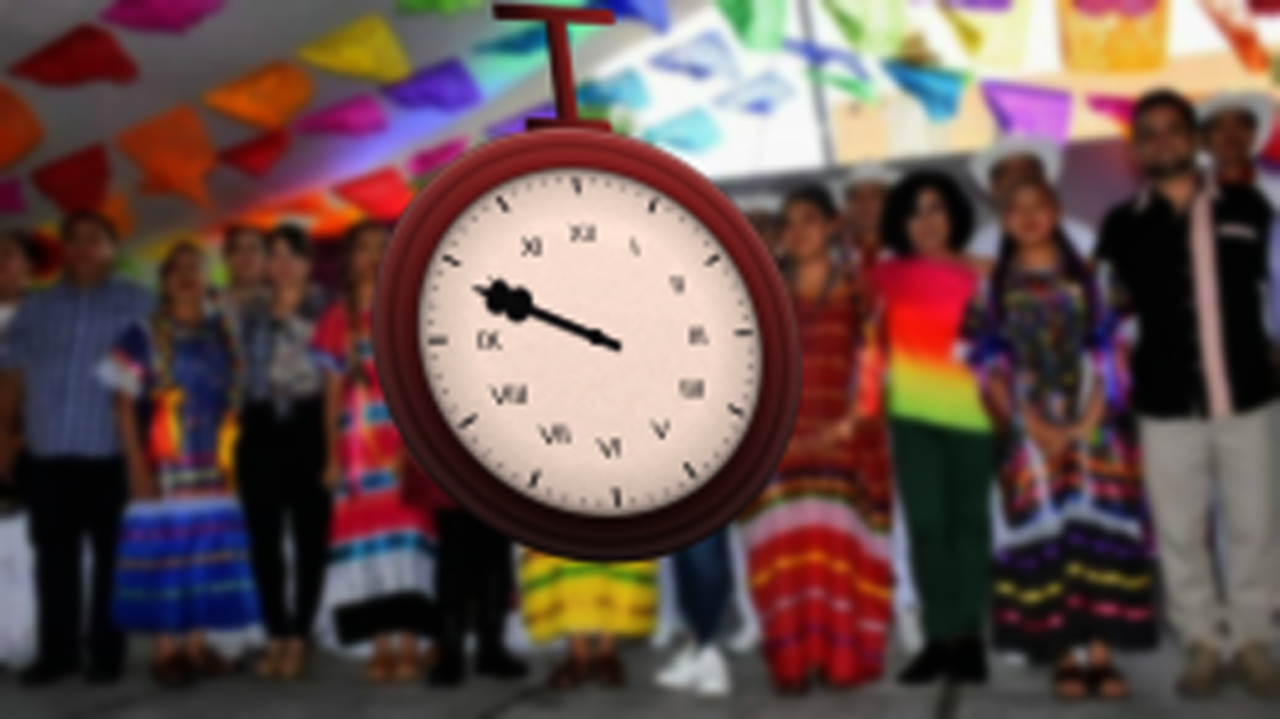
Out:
h=9 m=49
